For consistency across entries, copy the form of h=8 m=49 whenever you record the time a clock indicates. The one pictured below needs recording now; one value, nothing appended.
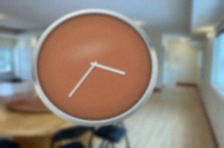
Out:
h=3 m=36
